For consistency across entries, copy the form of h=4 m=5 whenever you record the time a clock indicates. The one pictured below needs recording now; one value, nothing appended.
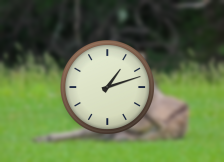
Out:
h=1 m=12
